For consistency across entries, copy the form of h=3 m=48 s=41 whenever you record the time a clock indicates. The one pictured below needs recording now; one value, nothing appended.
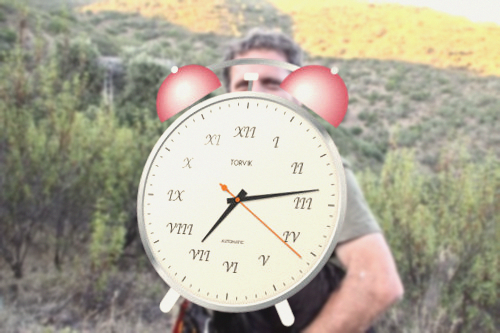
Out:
h=7 m=13 s=21
